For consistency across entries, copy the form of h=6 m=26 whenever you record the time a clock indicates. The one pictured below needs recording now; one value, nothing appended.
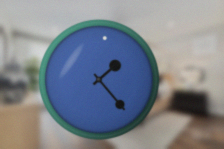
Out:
h=1 m=22
